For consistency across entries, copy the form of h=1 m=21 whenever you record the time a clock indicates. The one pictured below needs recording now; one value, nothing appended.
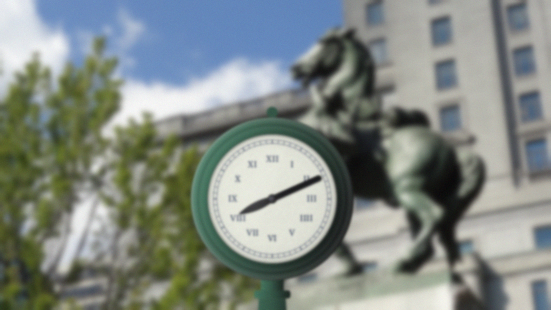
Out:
h=8 m=11
